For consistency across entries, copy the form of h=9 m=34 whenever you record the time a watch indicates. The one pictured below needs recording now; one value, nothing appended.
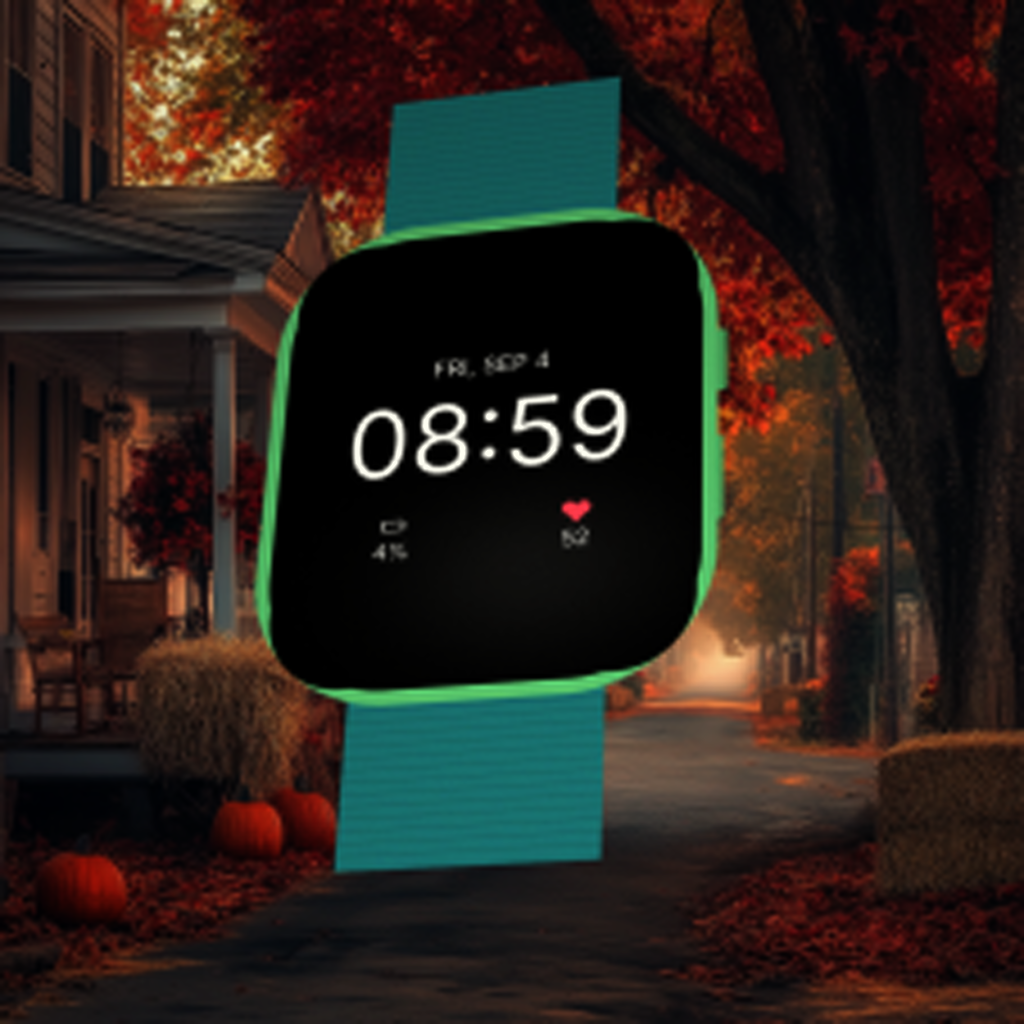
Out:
h=8 m=59
